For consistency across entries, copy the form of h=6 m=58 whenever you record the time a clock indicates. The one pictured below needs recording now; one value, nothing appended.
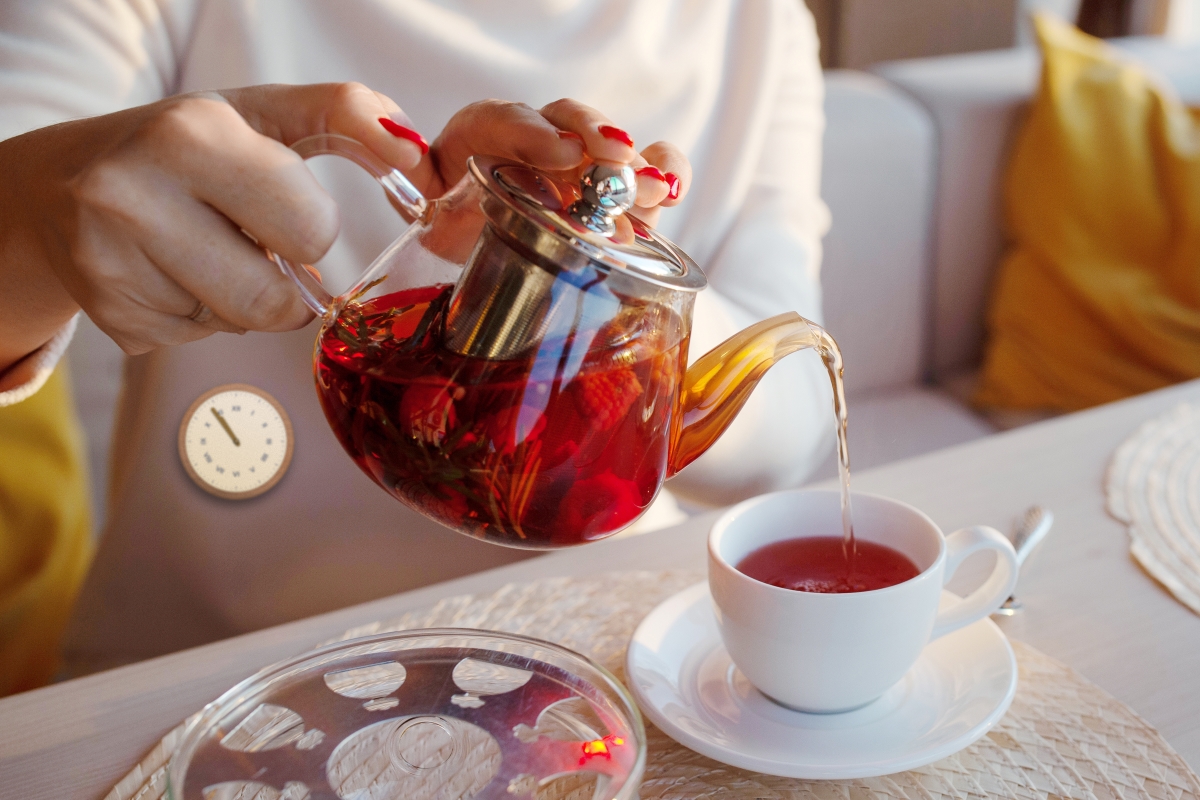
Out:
h=10 m=54
